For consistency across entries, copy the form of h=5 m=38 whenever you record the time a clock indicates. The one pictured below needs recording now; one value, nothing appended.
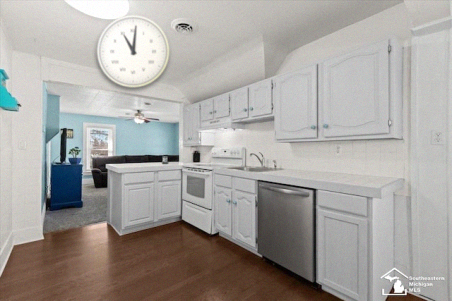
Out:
h=11 m=1
